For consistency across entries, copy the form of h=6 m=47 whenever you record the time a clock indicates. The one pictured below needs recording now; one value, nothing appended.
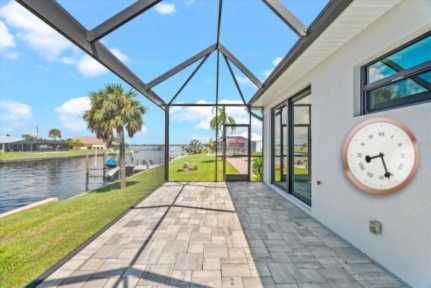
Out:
h=8 m=27
